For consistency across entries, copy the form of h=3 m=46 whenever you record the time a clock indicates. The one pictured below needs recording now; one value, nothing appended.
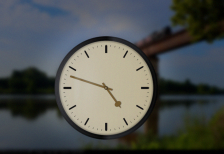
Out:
h=4 m=48
